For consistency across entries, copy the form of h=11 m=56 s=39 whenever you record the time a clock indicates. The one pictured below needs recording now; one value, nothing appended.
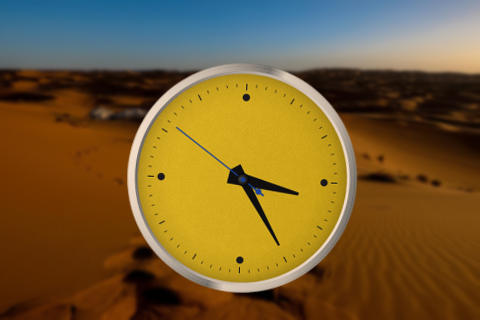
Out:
h=3 m=24 s=51
